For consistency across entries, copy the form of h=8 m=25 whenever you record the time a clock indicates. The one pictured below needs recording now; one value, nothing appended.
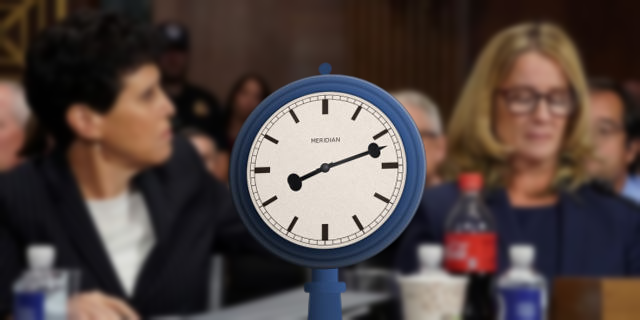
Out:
h=8 m=12
